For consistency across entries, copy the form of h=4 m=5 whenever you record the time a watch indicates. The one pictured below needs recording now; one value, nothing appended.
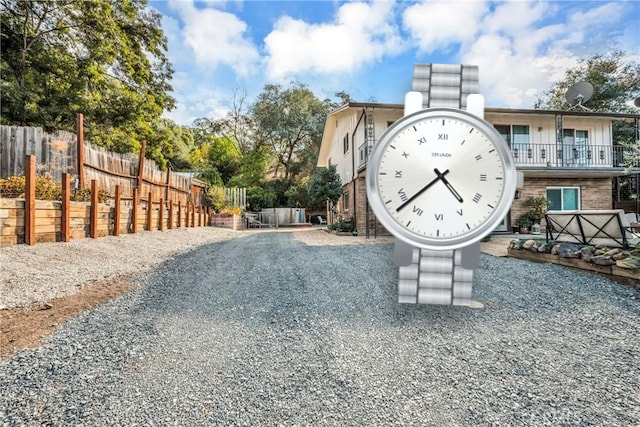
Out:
h=4 m=38
